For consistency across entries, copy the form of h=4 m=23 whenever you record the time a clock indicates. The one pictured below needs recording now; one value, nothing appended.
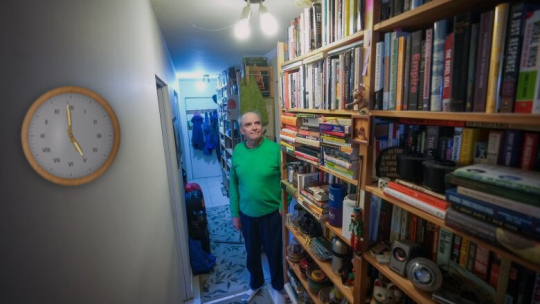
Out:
h=4 m=59
